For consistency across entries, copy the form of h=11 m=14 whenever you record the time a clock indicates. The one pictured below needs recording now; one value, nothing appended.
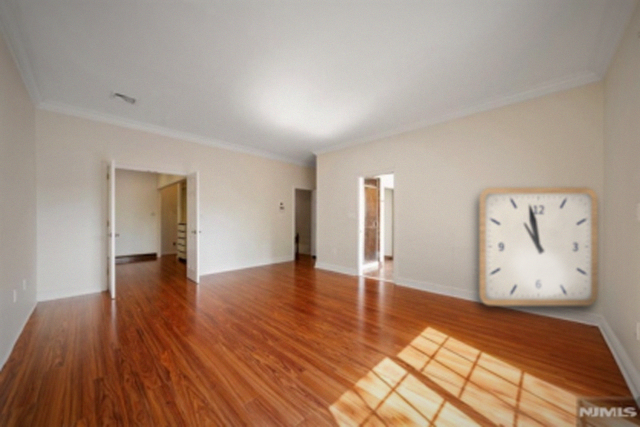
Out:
h=10 m=58
